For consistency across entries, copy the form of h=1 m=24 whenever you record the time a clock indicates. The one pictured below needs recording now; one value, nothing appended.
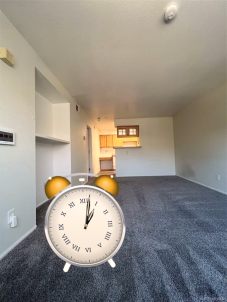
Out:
h=1 m=2
